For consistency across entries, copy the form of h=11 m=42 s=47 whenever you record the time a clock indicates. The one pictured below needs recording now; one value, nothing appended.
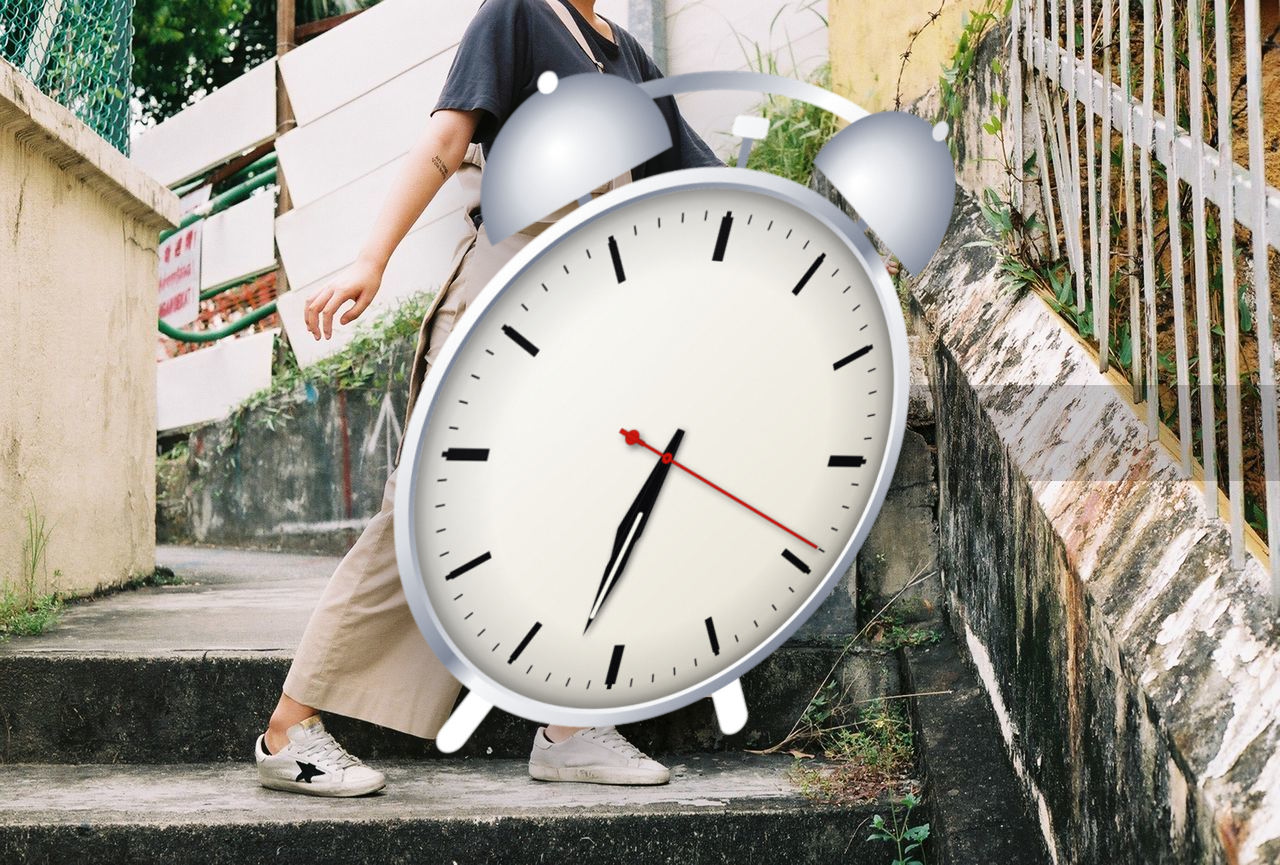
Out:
h=6 m=32 s=19
